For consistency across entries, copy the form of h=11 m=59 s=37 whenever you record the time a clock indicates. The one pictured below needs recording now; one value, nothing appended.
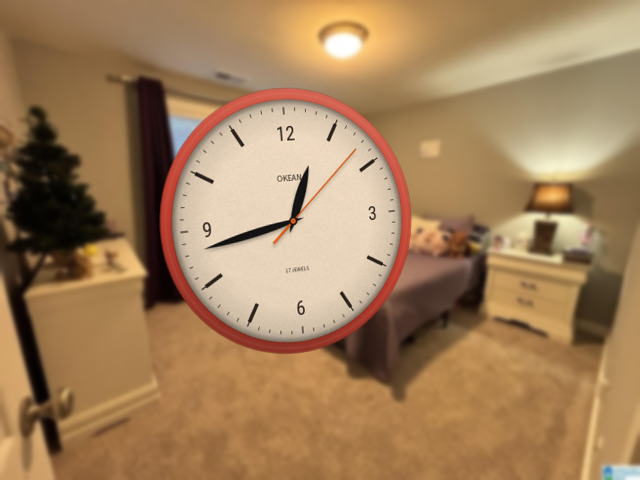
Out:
h=12 m=43 s=8
